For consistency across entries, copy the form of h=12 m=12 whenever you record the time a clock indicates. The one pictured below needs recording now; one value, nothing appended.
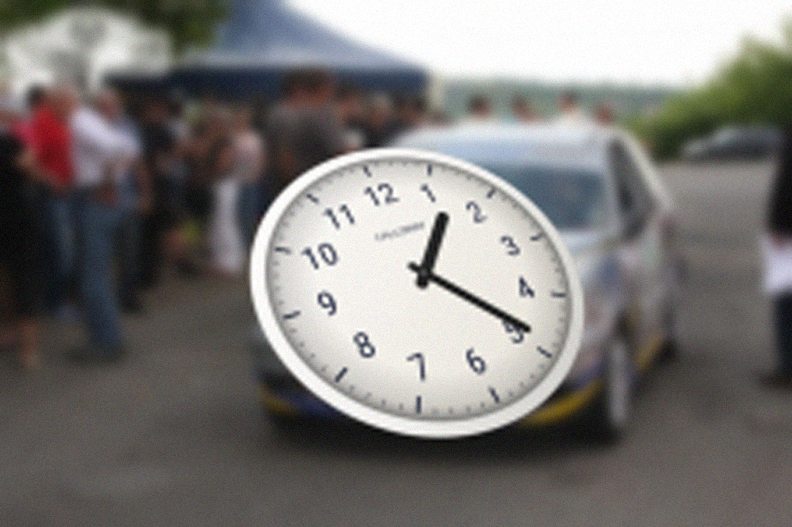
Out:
h=1 m=24
